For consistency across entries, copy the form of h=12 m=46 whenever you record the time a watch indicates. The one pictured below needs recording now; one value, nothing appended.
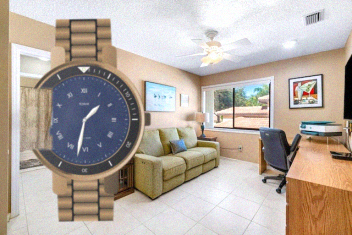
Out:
h=1 m=32
